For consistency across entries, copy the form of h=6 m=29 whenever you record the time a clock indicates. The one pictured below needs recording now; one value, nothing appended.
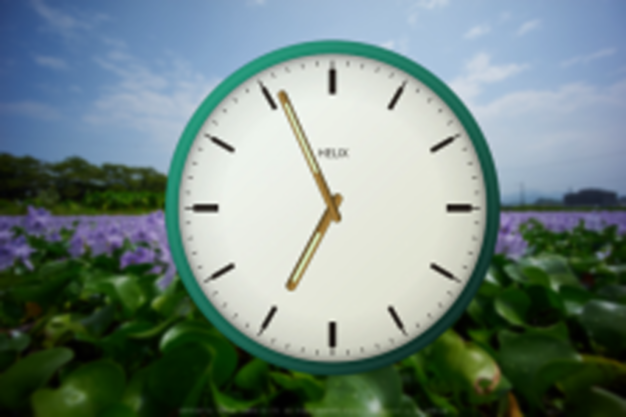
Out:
h=6 m=56
